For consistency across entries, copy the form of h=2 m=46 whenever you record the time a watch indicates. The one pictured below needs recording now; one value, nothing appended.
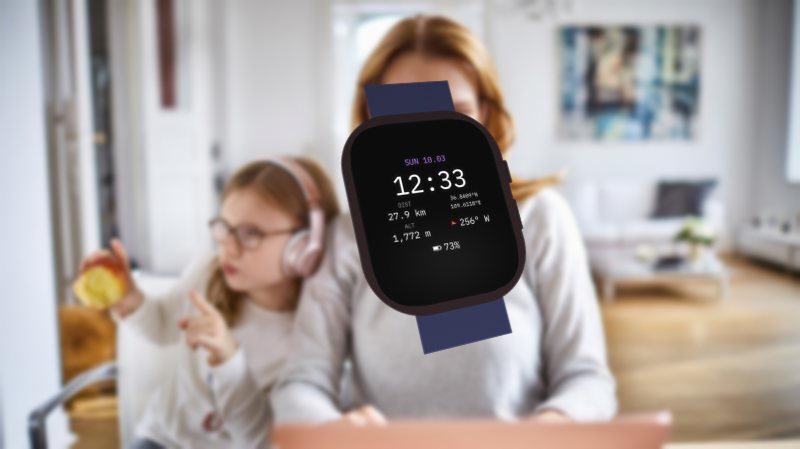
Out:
h=12 m=33
